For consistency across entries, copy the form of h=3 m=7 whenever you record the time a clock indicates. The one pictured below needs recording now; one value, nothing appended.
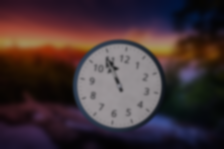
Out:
h=10 m=54
